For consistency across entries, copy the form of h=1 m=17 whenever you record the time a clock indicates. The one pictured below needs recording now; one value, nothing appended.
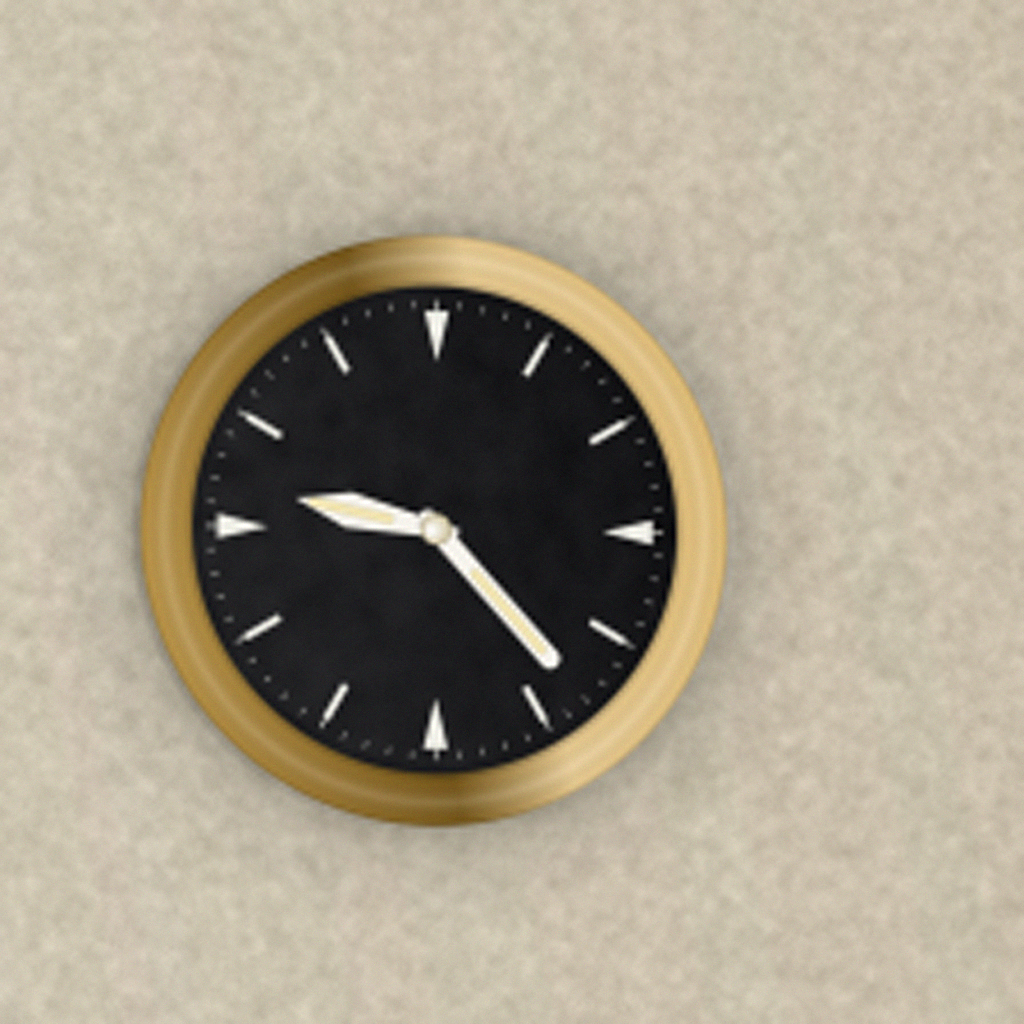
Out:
h=9 m=23
